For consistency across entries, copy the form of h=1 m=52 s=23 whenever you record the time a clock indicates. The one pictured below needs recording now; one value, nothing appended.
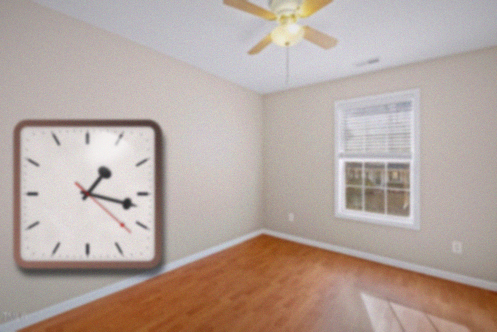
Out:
h=1 m=17 s=22
